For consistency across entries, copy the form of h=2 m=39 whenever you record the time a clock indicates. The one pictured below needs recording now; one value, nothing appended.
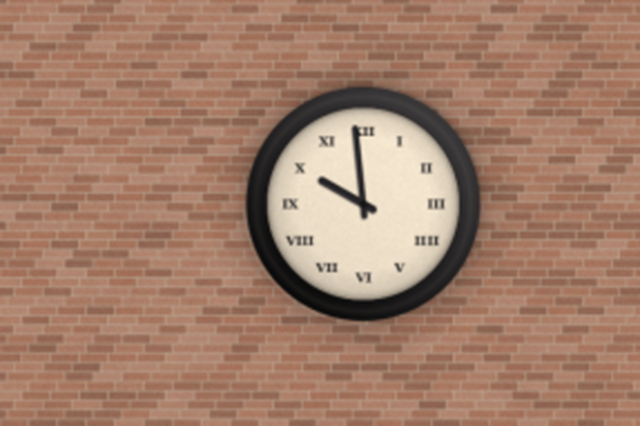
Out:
h=9 m=59
